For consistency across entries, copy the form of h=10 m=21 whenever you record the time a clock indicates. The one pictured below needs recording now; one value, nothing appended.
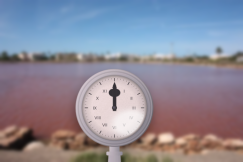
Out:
h=12 m=0
